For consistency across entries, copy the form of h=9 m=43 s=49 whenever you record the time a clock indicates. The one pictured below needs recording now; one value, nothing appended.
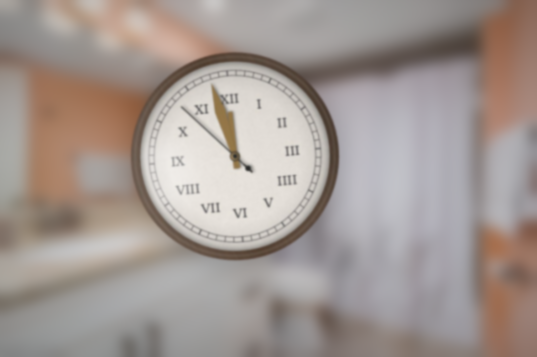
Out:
h=11 m=57 s=53
